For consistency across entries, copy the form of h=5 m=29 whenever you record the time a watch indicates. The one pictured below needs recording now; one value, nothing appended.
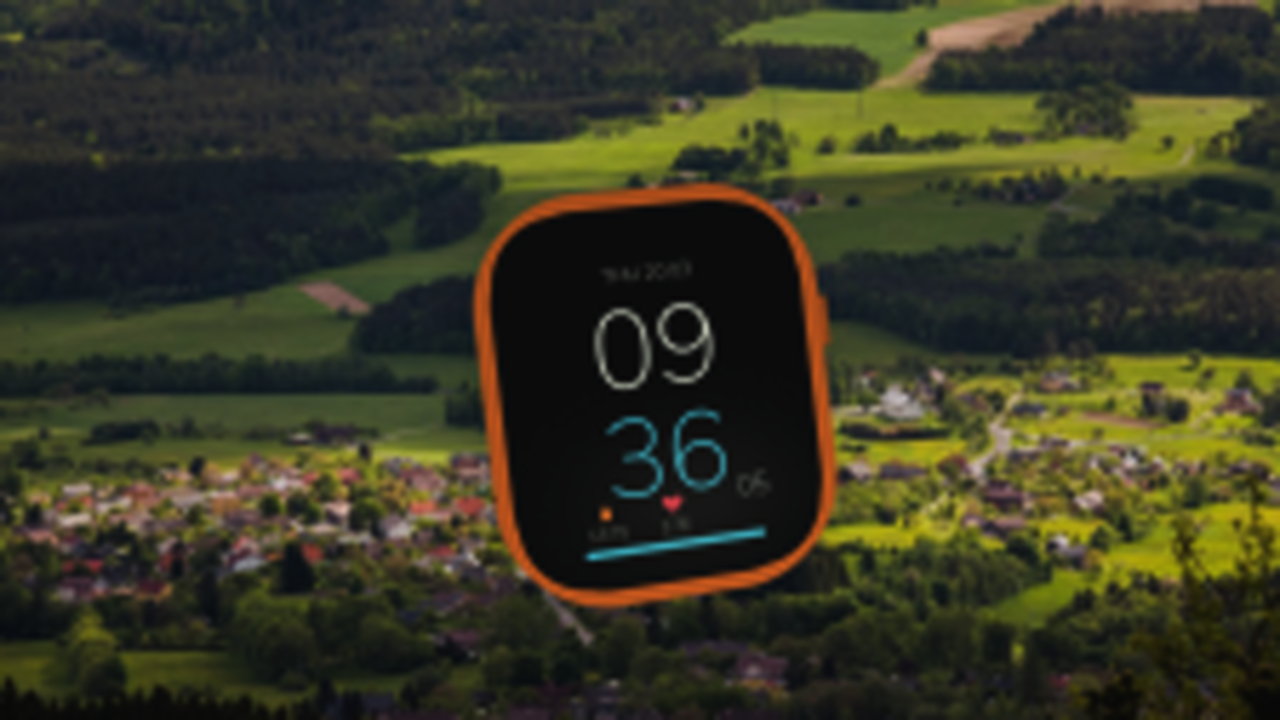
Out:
h=9 m=36
